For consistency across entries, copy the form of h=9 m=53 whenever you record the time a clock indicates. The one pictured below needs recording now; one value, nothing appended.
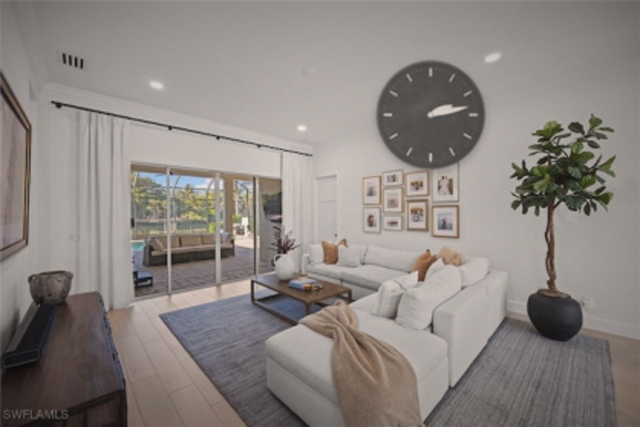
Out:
h=2 m=13
